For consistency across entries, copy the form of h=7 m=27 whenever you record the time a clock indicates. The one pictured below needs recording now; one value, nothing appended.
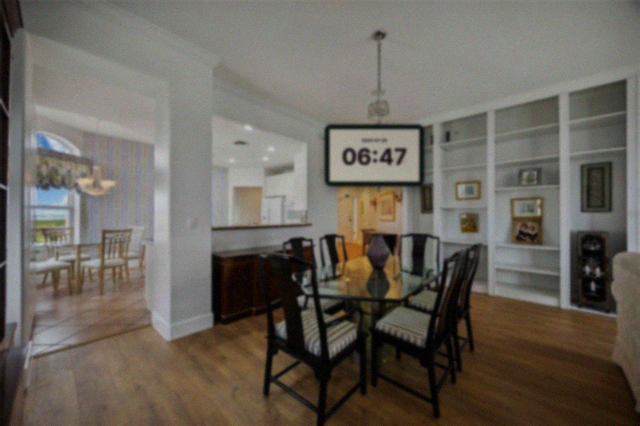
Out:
h=6 m=47
